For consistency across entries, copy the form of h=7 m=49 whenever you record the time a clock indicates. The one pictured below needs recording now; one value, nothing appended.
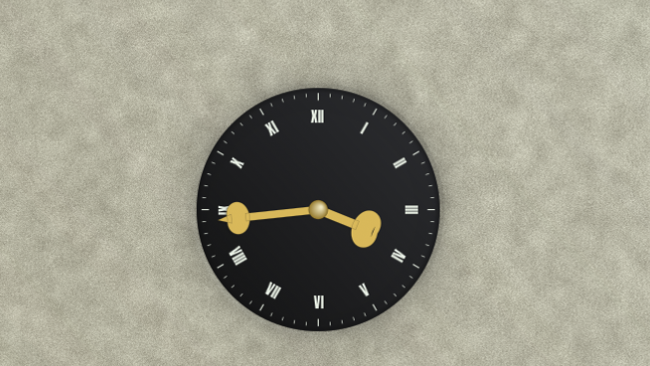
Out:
h=3 m=44
